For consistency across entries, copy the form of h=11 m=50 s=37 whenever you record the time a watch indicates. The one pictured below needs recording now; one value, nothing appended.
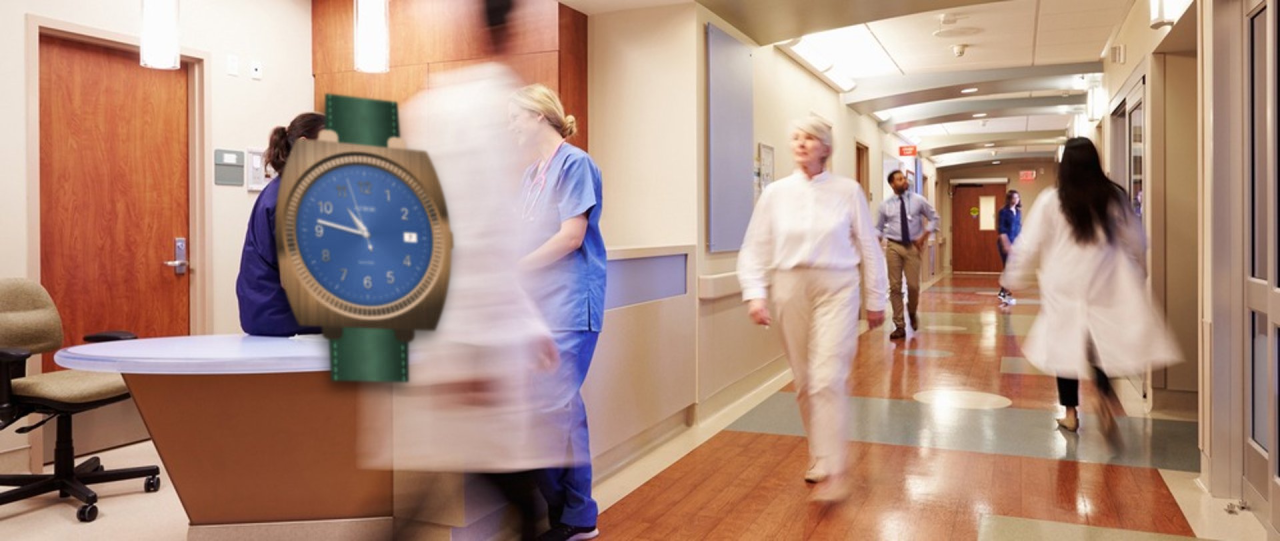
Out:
h=10 m=46 s=57
